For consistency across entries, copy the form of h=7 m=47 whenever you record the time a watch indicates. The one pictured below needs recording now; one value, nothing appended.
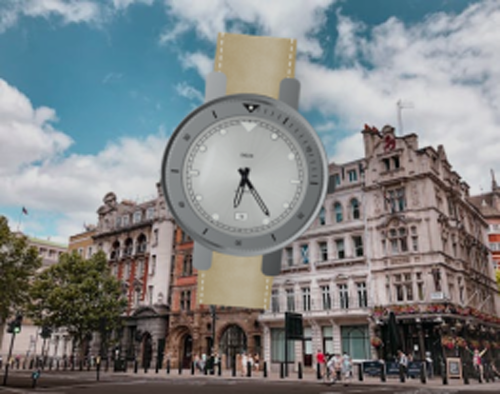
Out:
h=6 m=24
